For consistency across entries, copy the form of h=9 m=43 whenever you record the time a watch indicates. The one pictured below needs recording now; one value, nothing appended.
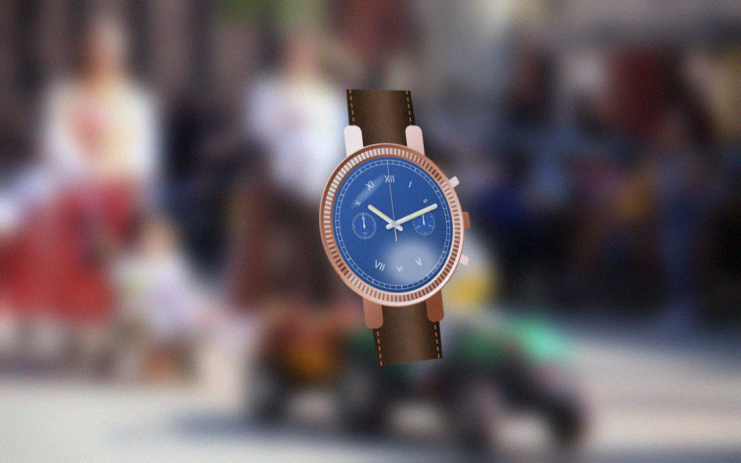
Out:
h=10 m=12
